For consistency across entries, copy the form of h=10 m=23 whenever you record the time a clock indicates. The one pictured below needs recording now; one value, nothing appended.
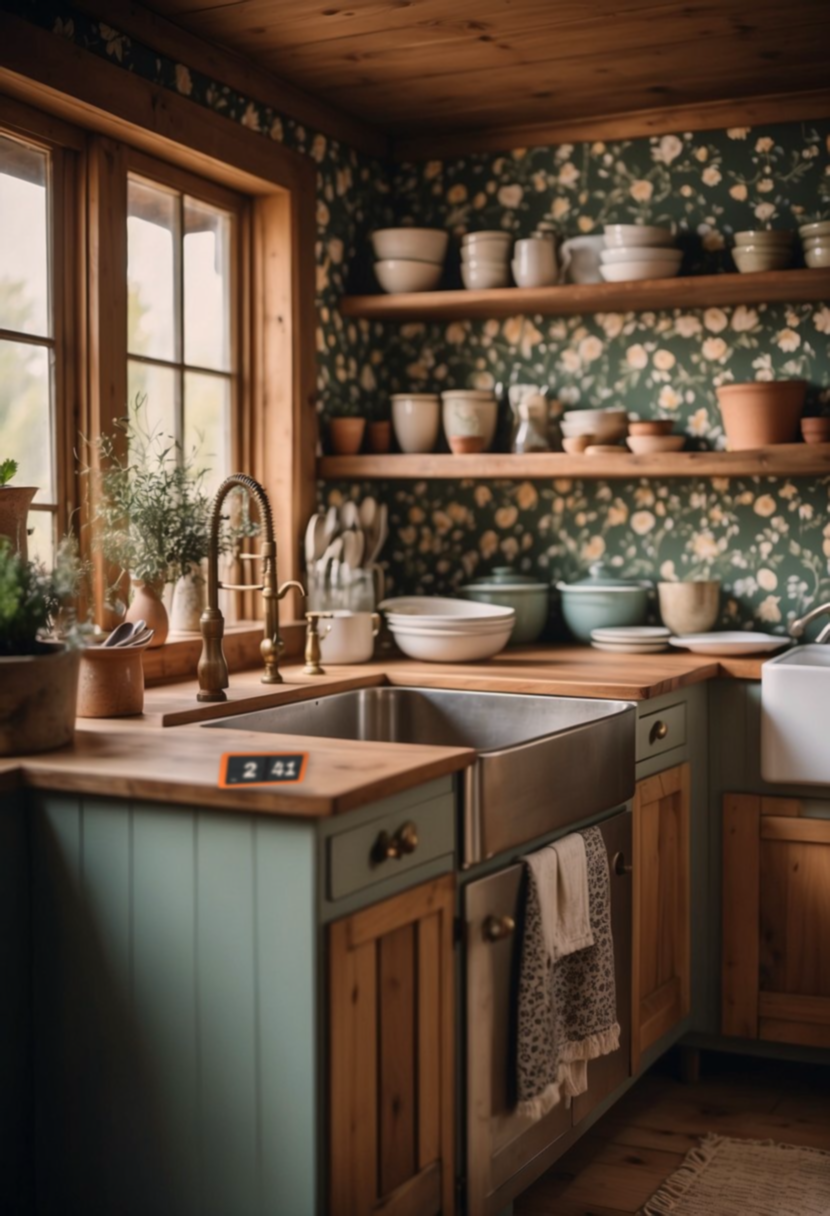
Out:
h=2 m=41
